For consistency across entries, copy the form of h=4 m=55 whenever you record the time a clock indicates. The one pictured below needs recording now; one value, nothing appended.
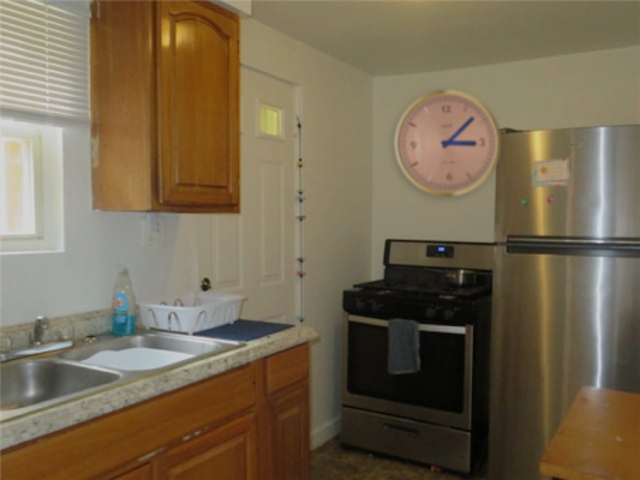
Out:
h=3 m=8
